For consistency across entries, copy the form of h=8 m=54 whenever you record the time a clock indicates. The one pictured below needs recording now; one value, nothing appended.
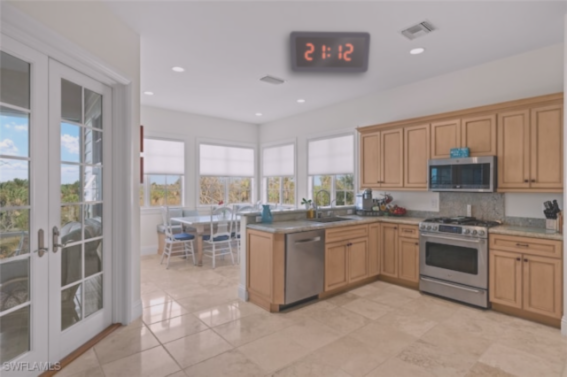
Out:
h=21 m=12
